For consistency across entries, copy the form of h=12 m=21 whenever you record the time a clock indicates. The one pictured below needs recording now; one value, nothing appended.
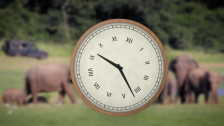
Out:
h=9 m=22
